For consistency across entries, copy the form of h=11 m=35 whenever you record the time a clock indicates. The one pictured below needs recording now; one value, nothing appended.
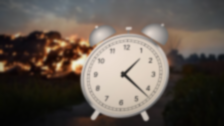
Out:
h=1 m=22
